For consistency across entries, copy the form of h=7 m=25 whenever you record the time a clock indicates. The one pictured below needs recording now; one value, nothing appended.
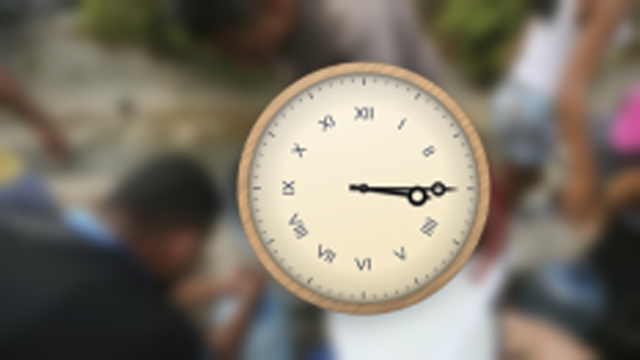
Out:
h=3 m=15
